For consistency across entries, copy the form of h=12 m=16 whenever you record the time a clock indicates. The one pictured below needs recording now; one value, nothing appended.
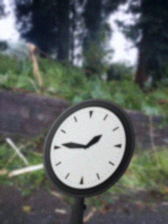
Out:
h=1 m=46
